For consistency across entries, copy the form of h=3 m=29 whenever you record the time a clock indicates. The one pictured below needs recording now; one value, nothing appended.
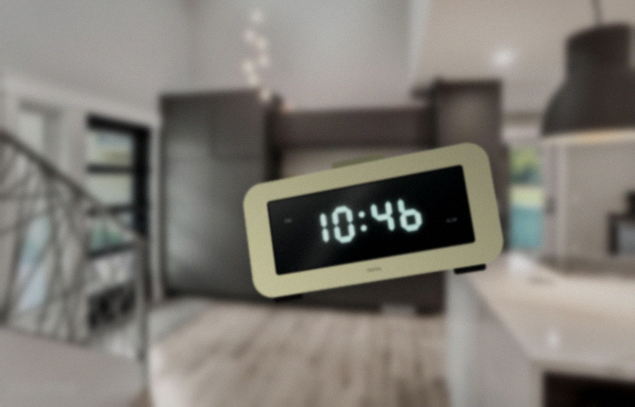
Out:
h=10 m=46
